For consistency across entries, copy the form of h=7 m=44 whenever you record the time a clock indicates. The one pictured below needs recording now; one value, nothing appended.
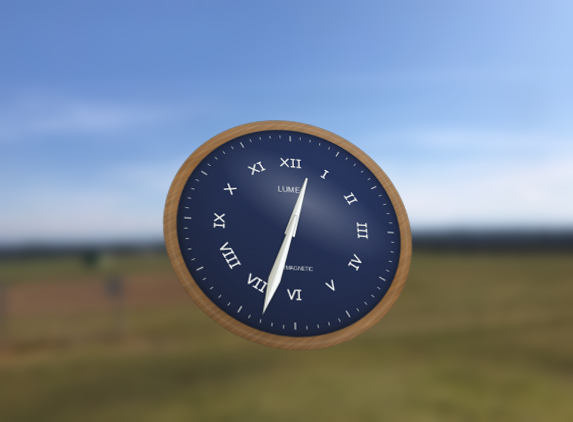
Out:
h=12 m=33
